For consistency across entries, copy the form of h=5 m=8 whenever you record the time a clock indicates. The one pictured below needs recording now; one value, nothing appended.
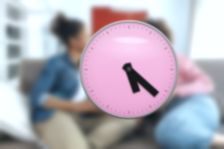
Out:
h=5 m=22
